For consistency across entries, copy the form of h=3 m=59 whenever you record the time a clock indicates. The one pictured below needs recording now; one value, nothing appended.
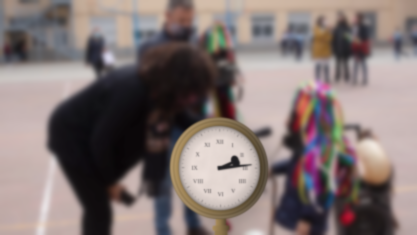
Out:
h=2 m=14
